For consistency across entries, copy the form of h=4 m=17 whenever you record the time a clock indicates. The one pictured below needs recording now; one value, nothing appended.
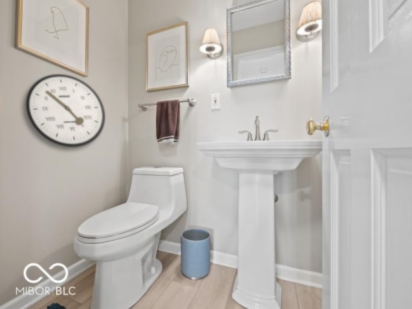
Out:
h=4 m=53
